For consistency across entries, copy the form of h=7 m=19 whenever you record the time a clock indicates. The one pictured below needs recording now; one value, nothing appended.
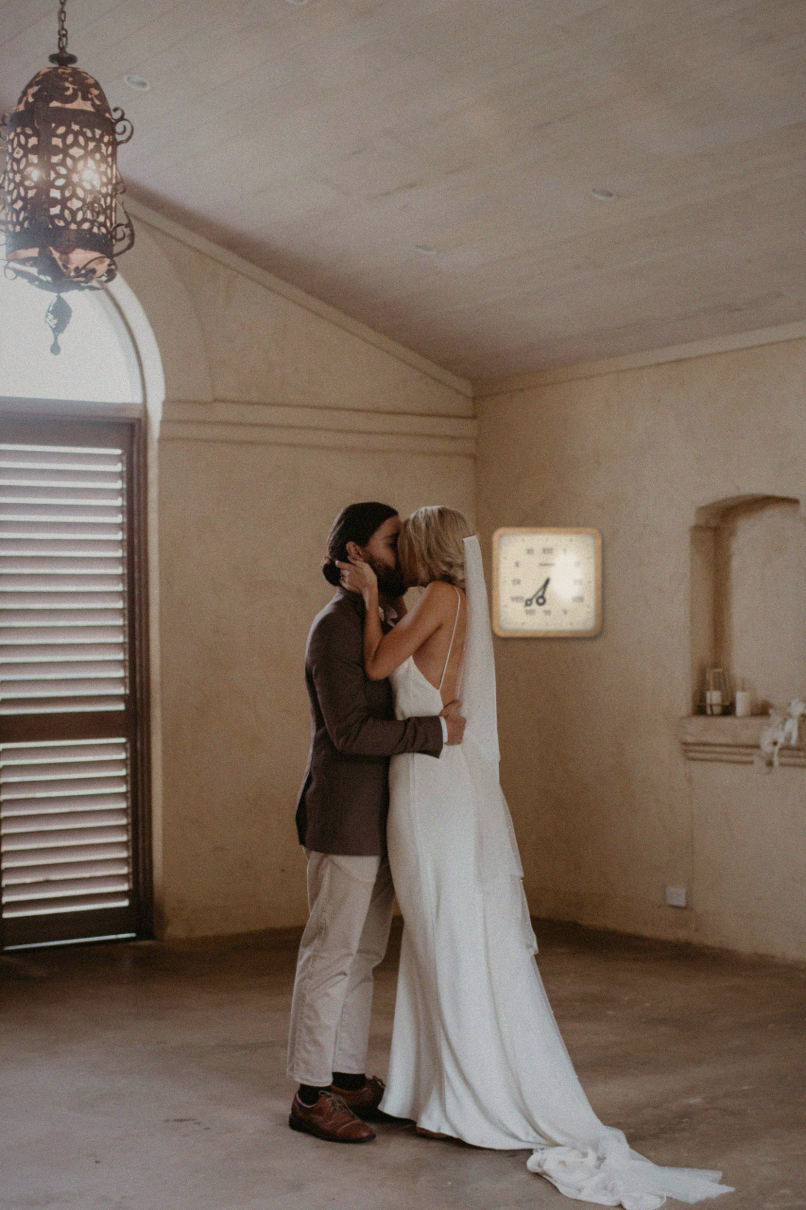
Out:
h=6 m=37
